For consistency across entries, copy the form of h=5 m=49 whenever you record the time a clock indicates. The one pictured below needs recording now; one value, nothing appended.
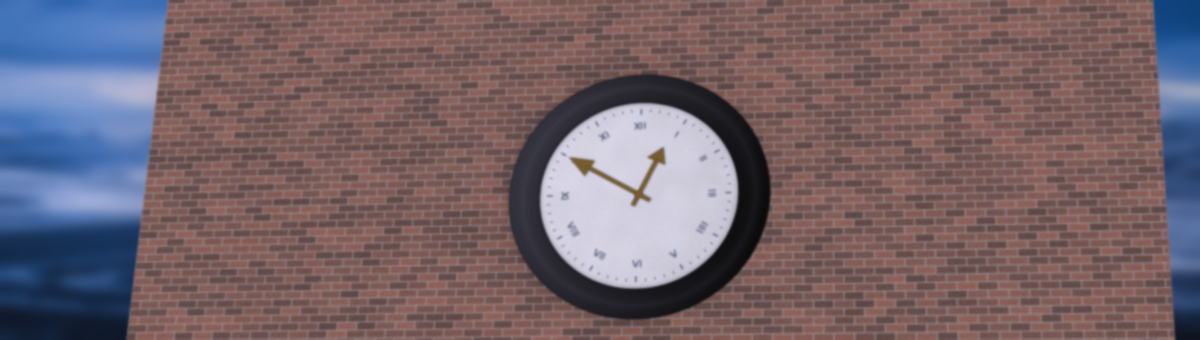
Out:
h=12 m=50
